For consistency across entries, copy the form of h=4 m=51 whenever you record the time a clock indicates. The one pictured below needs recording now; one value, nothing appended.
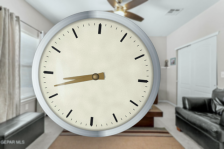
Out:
h=8 m=42
